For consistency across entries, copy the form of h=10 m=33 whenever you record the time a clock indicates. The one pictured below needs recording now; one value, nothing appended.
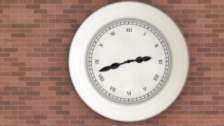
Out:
h=2 m=42
